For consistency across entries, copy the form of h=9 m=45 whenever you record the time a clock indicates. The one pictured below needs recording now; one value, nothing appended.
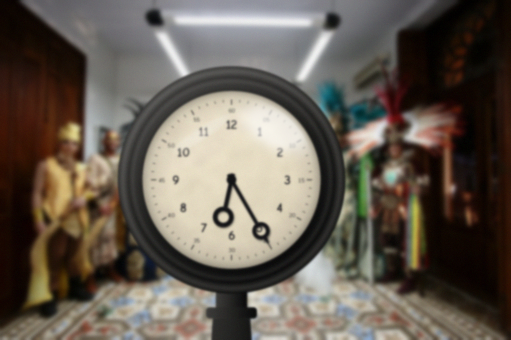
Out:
h=6 m=25
